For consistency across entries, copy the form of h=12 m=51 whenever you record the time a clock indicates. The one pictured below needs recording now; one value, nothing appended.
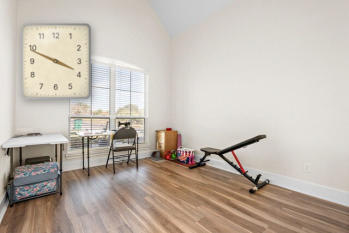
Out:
h=3 m=49
